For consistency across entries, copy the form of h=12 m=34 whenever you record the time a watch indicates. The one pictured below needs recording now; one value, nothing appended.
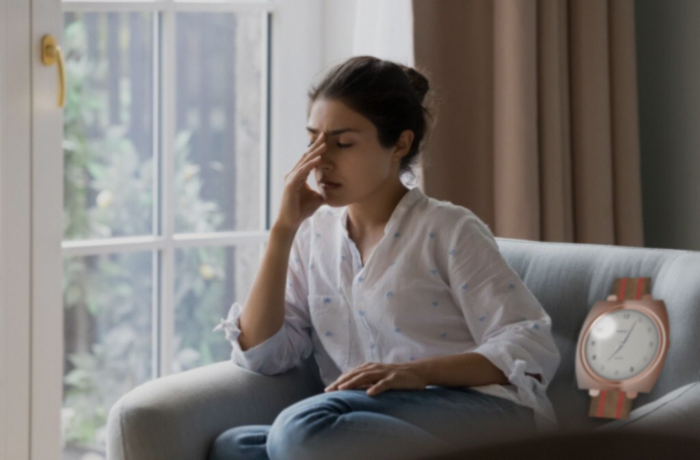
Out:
h=7 m=4
